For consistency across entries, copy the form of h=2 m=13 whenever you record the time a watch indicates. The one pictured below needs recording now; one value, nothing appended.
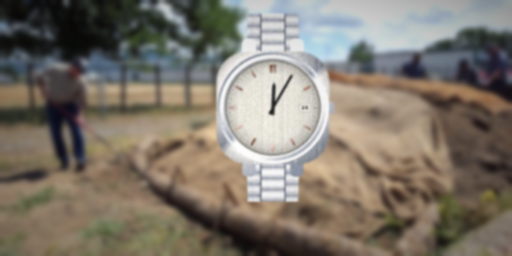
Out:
h=12 m=5
